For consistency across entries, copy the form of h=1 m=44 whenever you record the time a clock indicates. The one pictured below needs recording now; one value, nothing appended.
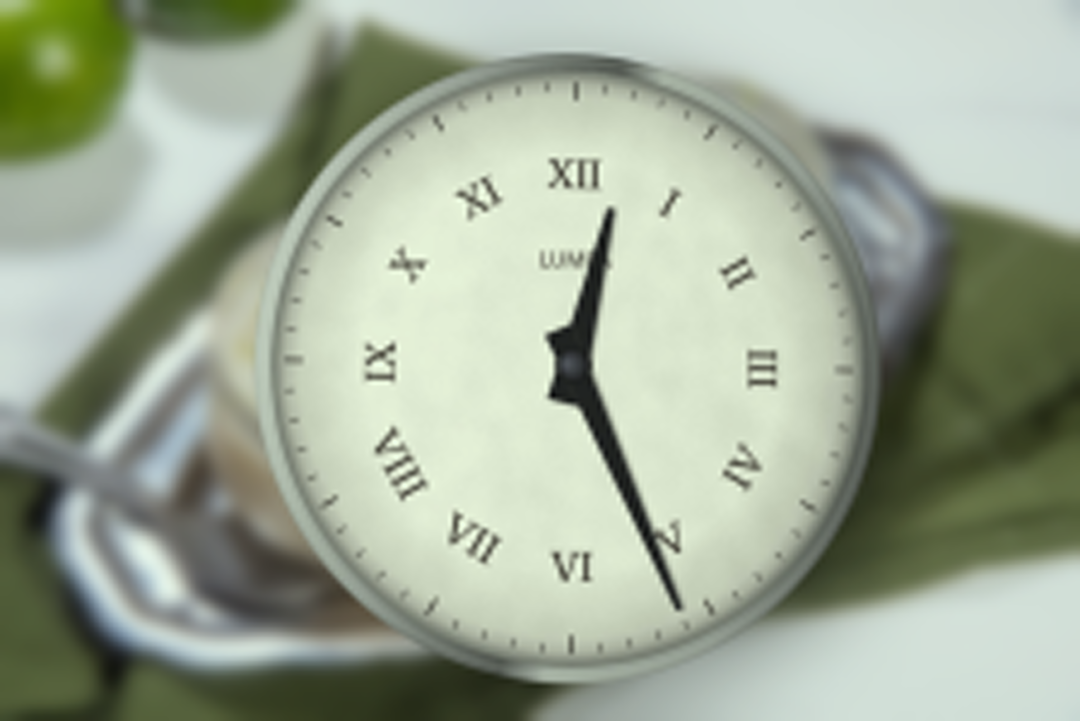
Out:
h=12 m=26
